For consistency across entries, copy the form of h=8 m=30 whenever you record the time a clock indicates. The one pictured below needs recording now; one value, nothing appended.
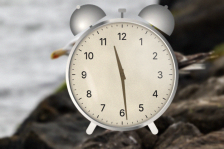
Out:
h=11 m=29
